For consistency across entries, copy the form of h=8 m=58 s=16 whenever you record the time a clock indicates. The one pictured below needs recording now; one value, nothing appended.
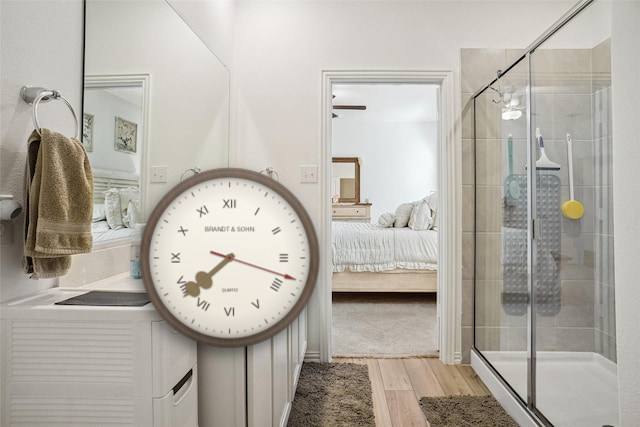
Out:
h=7 m=38 s=18
